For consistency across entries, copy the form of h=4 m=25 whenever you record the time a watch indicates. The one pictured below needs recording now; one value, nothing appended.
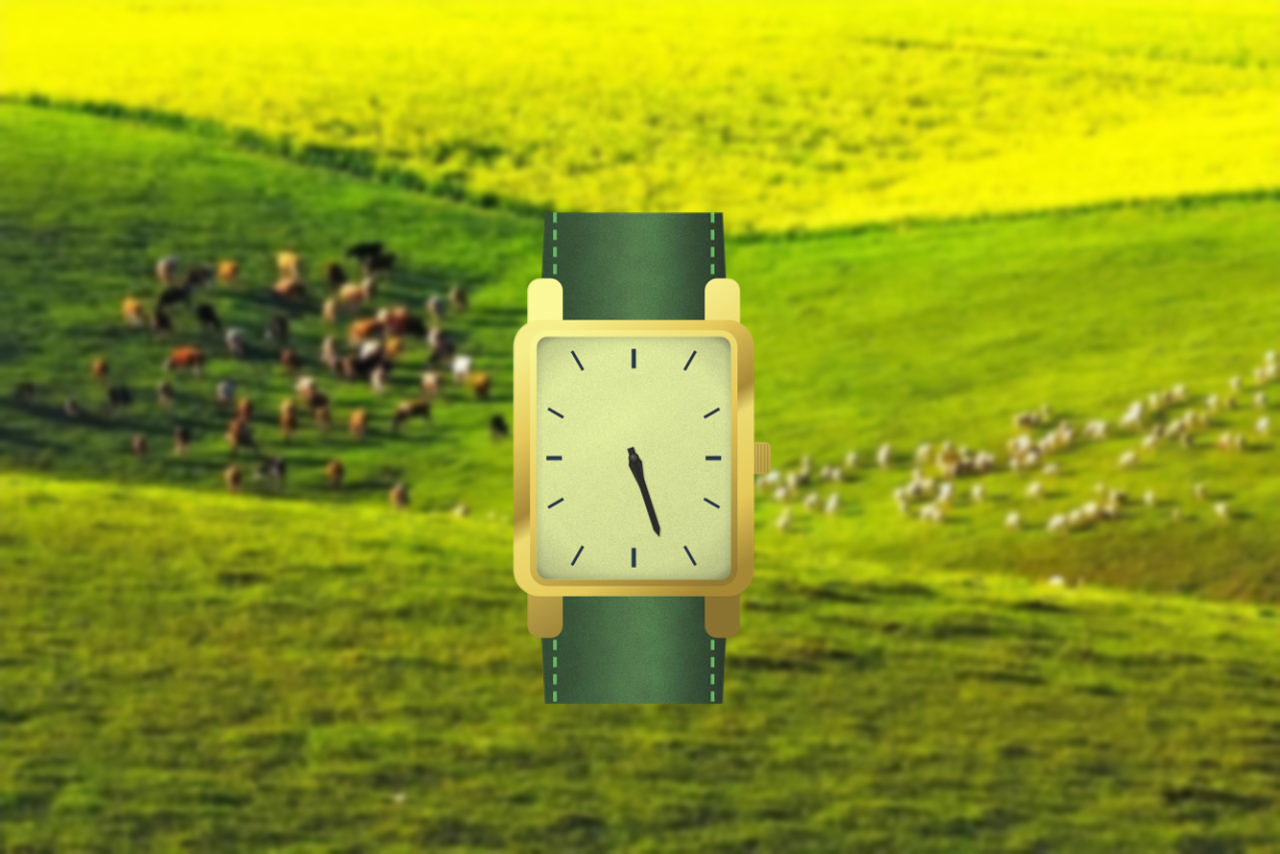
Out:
h=5 m=27
